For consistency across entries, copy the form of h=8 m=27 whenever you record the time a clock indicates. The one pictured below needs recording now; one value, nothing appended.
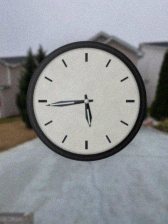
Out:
h=5 m=44
